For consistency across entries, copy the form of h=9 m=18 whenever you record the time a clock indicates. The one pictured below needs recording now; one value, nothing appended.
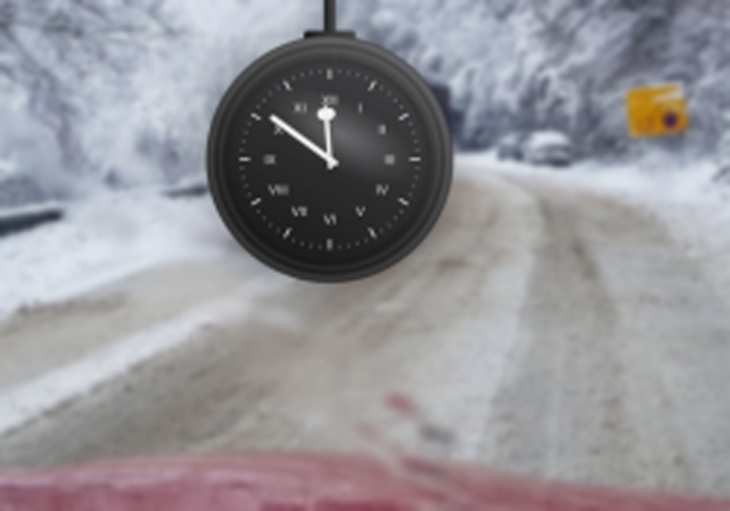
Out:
h=11 m=51
